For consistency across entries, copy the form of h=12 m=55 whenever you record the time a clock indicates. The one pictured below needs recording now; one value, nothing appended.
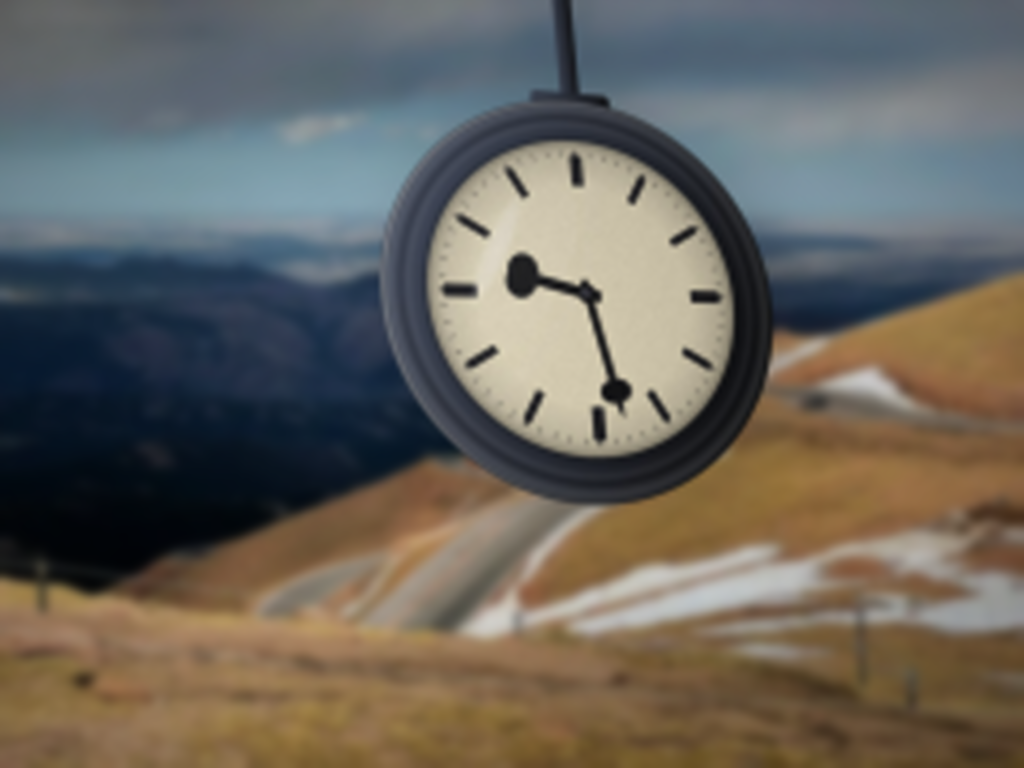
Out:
h=9 m=28
